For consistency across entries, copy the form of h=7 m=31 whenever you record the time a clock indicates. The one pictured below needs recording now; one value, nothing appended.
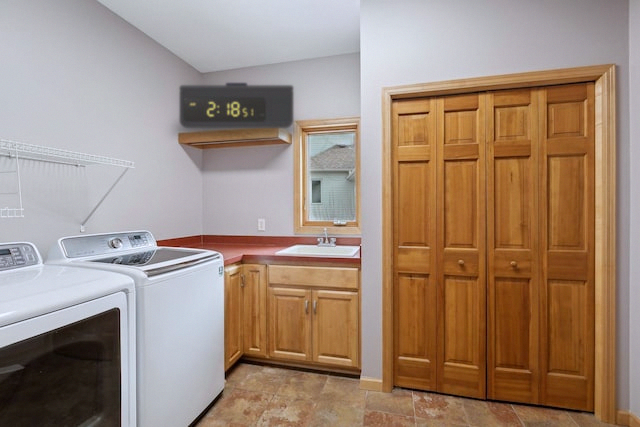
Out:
h=2 m=18
